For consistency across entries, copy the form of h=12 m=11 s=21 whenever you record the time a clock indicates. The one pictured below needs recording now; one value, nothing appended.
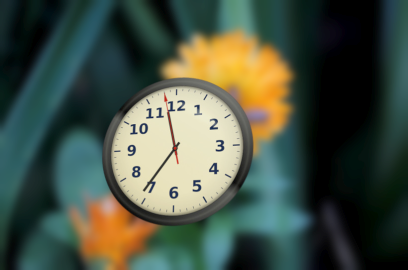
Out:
h=11 m=35 s=58
